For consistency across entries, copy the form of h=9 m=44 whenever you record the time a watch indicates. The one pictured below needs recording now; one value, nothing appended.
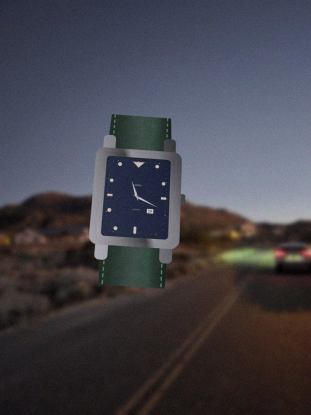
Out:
h=11 m=19
